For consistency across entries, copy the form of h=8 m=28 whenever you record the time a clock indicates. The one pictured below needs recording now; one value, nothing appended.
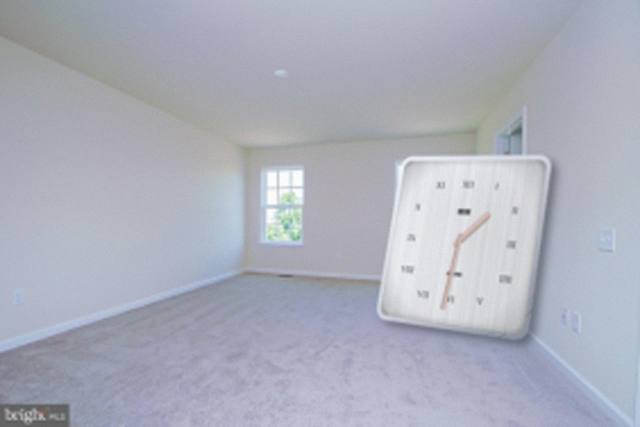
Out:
h=1 m=31
